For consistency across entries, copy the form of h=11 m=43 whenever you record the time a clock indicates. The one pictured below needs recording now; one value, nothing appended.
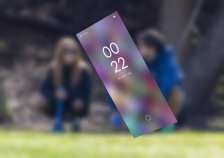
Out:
h=0 m=22
